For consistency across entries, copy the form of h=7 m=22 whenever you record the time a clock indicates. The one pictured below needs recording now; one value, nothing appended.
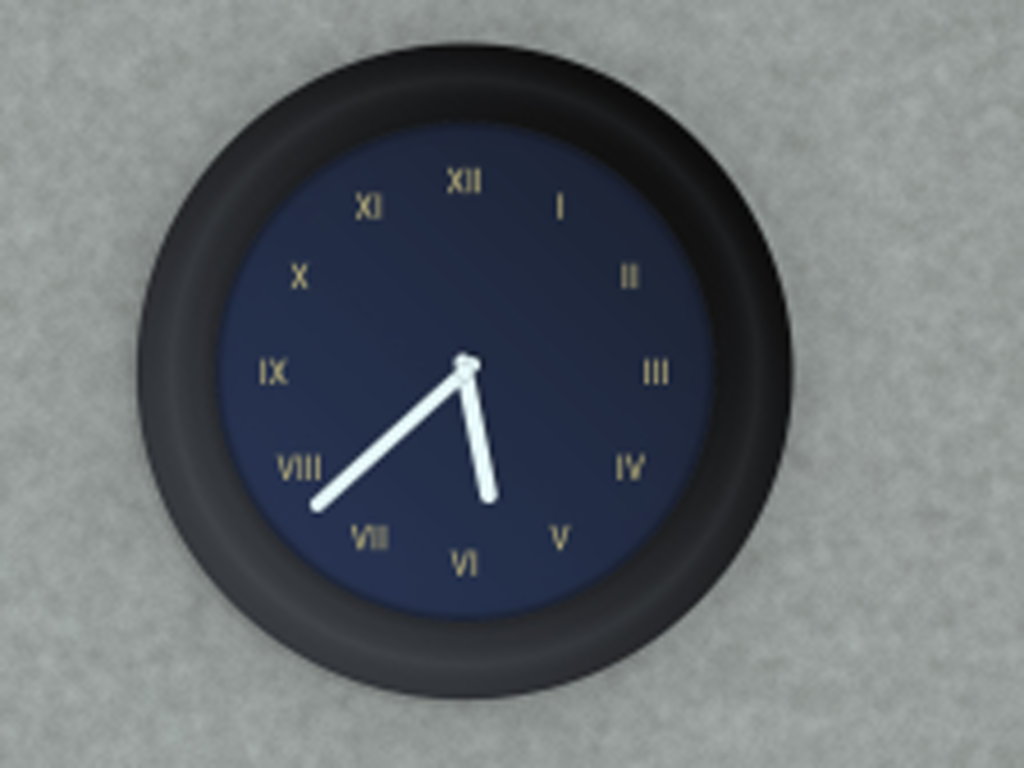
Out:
h=5 m=38
